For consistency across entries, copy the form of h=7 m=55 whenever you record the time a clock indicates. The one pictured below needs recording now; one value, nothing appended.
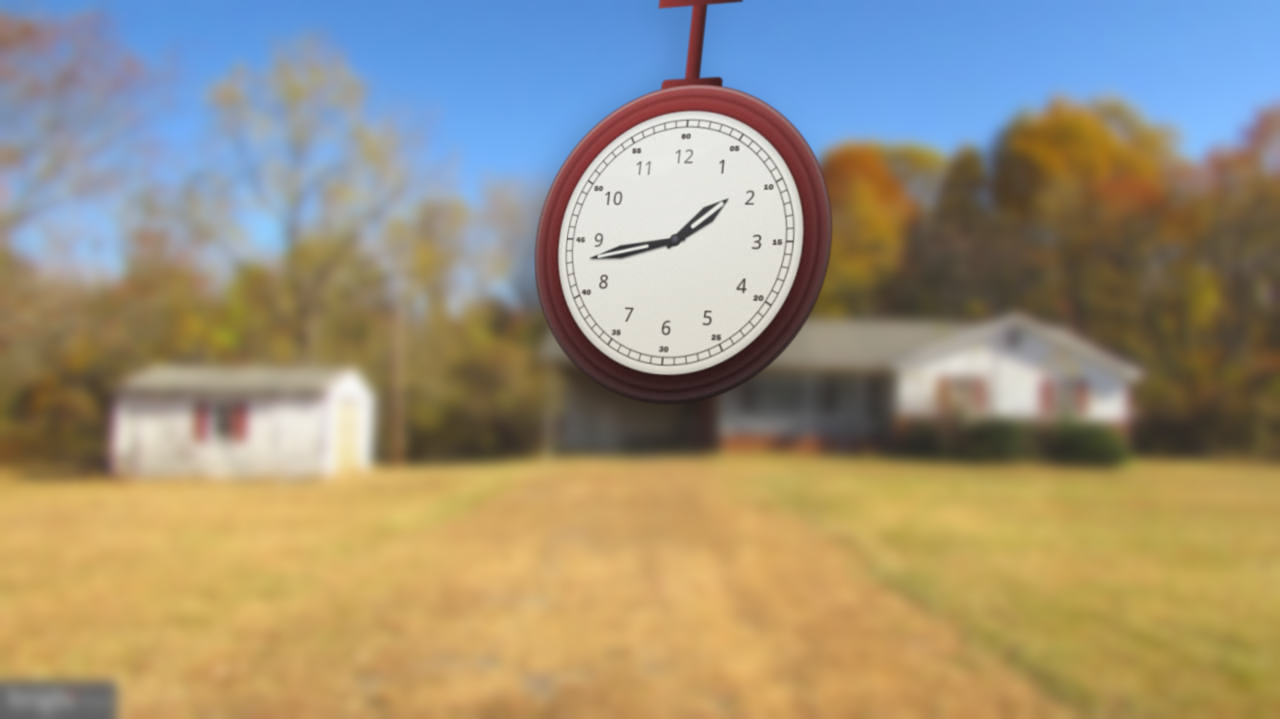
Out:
h=1 m=43
